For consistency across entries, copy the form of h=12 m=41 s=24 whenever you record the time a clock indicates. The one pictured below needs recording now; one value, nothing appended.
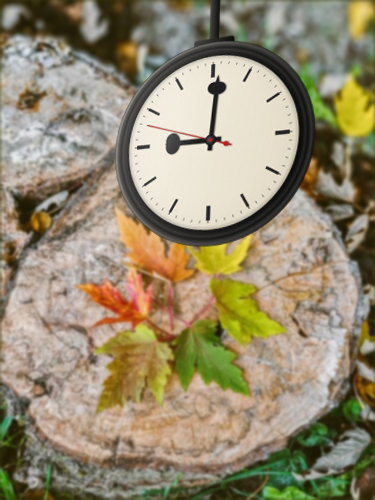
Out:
h=9 m=0 s=48
